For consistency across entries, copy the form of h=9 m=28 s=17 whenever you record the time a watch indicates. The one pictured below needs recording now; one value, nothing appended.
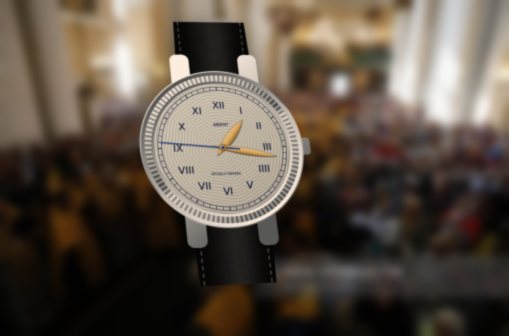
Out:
h=1 m=16 s=46
